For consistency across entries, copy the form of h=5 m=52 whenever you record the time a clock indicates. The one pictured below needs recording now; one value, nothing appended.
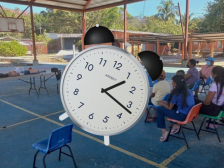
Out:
h=1 m=17
